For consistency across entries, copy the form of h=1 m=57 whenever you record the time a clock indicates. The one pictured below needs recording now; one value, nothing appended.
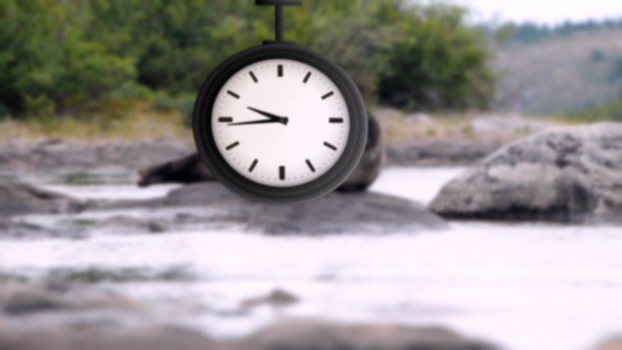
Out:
h=9 m=44
